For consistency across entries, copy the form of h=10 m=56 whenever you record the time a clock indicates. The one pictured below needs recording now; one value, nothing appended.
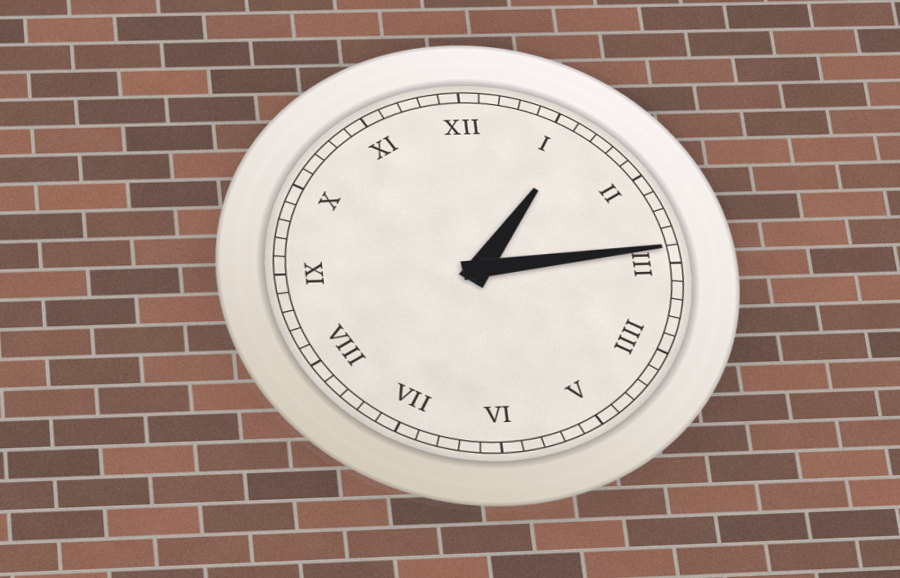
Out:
h=1 m=14
